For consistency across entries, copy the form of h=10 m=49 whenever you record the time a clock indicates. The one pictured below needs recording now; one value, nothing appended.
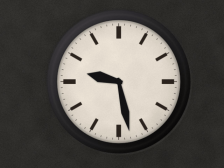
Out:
h=9 m=28
